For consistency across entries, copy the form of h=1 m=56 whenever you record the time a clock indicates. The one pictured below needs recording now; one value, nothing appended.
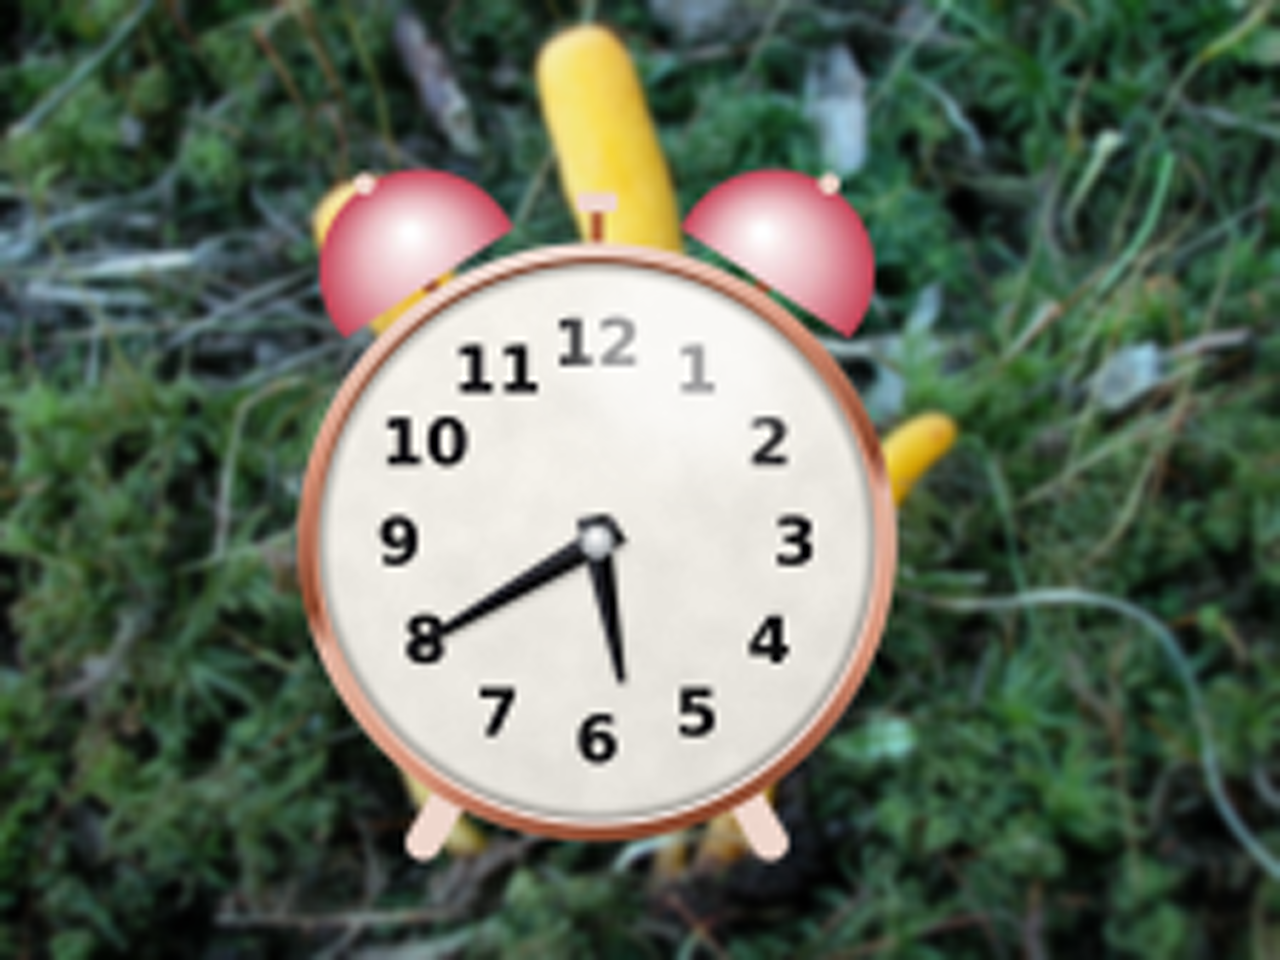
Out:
h=5 m=40
